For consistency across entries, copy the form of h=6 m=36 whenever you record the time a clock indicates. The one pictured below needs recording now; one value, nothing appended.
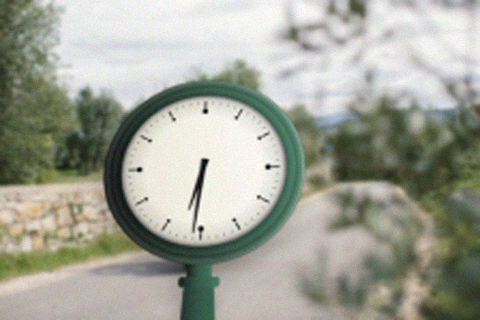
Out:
h=6 m=31
